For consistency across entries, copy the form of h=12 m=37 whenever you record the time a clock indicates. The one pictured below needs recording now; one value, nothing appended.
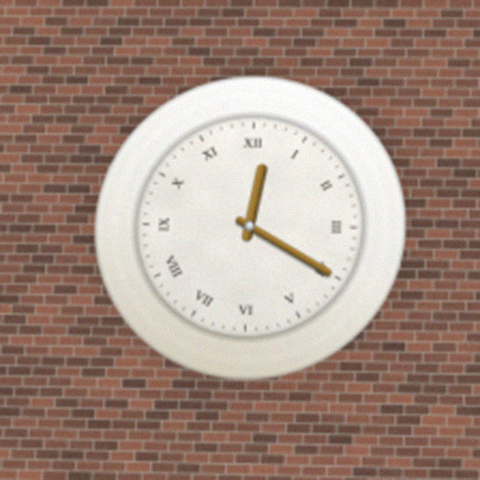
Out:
h=12 m=20
